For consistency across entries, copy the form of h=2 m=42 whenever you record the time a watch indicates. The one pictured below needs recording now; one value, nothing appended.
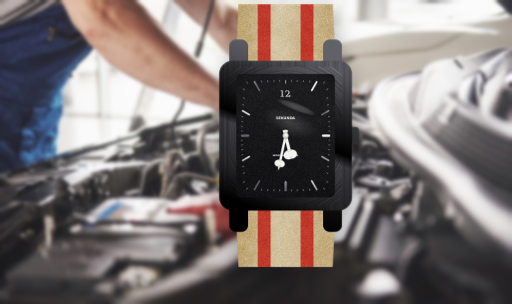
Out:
h=5 m=32
